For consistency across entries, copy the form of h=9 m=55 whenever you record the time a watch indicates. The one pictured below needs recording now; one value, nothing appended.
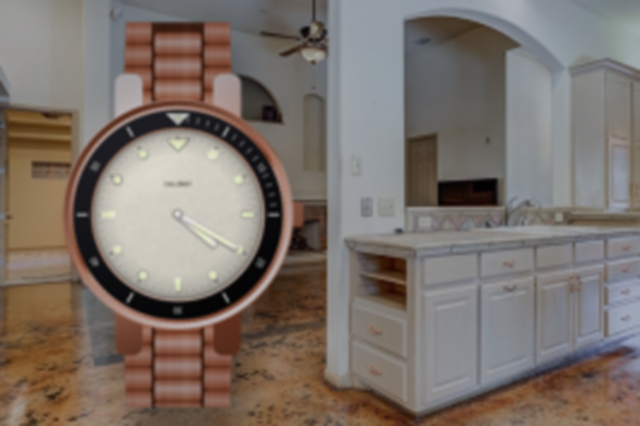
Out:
h=4 m=20
